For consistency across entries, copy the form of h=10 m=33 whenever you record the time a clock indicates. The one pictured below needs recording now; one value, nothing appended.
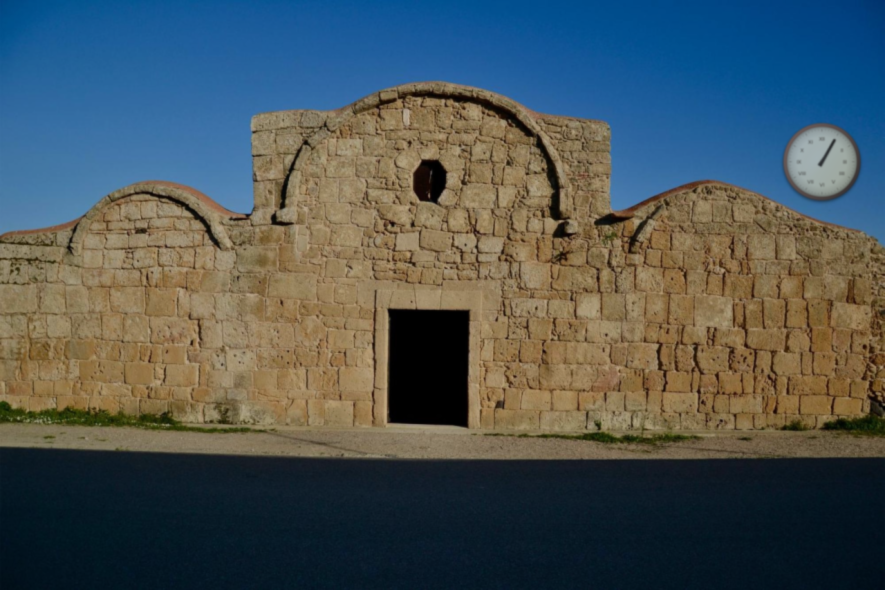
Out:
h=1 m=5
